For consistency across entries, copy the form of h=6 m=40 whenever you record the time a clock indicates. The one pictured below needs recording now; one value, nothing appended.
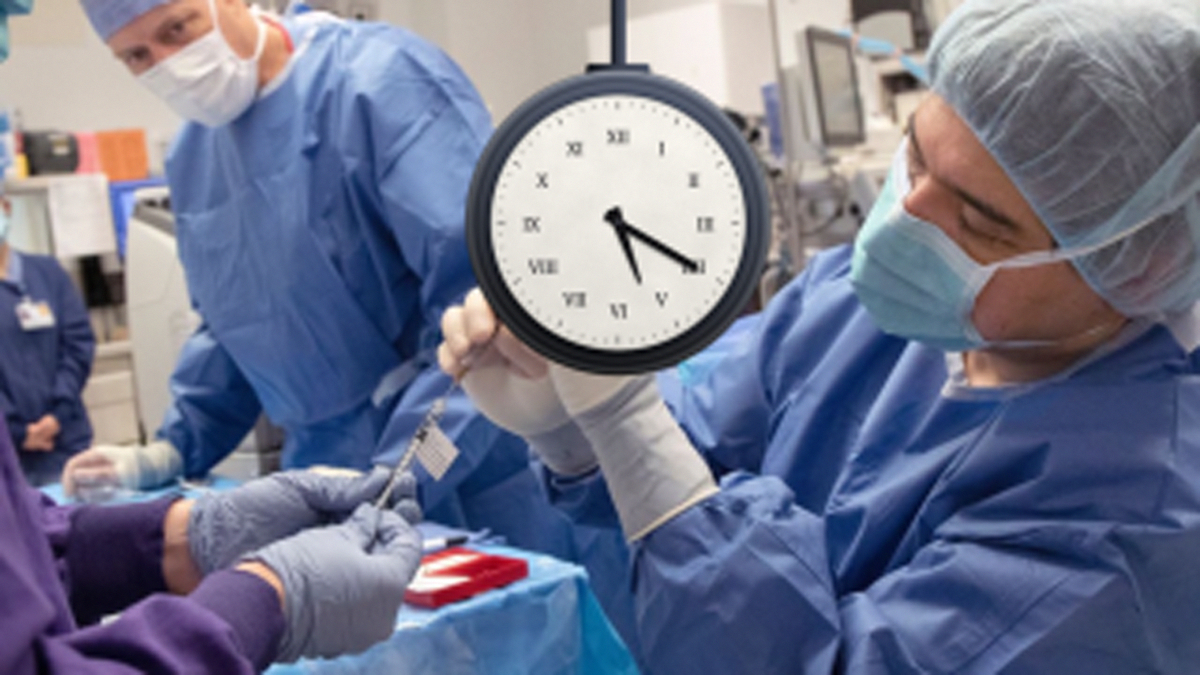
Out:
h=5 m=20
